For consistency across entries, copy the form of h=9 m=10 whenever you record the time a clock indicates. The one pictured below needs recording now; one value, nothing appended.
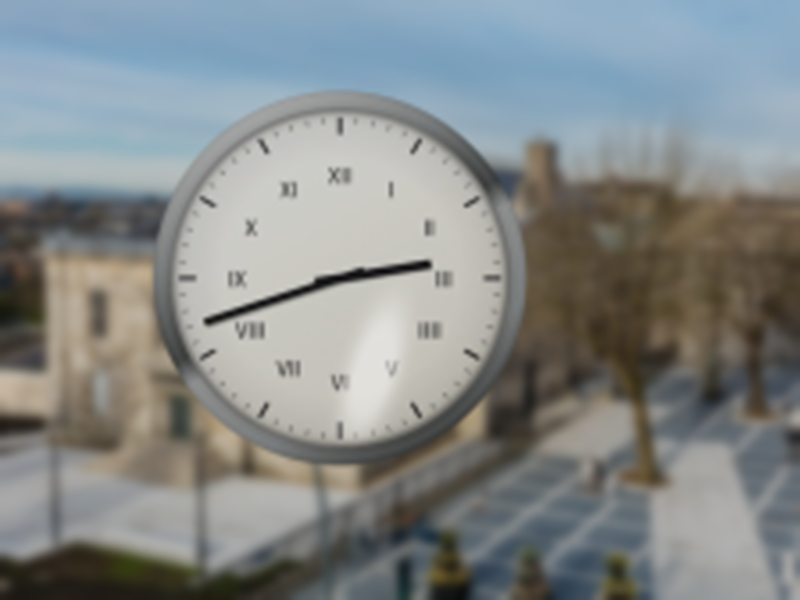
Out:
h=2 m=42
